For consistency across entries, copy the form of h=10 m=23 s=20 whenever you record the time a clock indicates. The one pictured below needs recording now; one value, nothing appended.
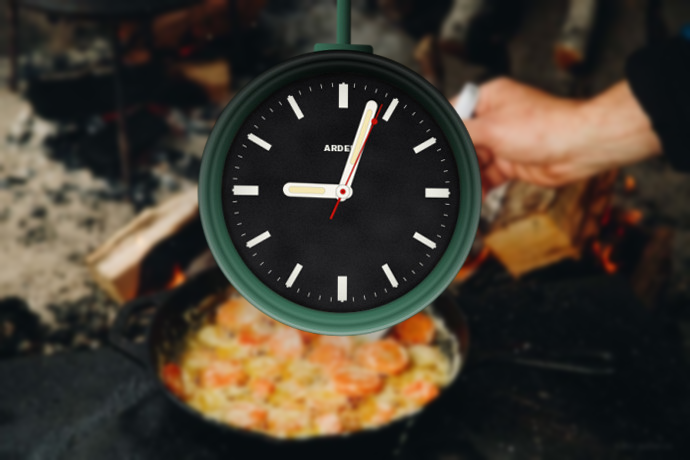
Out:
h=9 m=3 s=4
